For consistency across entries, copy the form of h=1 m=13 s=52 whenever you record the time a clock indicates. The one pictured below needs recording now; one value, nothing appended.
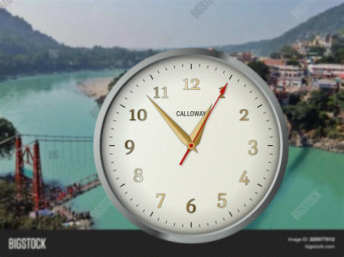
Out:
h=12 m=53 s=5
